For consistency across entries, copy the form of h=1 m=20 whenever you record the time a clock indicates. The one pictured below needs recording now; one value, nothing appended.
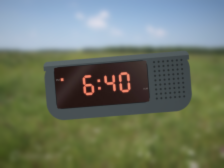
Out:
h=6 m=40
